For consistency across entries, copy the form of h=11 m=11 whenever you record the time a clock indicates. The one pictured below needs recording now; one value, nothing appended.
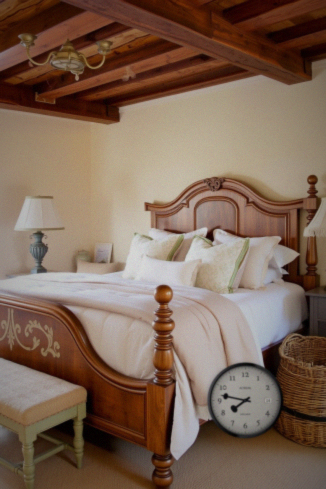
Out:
h=7 m=47
